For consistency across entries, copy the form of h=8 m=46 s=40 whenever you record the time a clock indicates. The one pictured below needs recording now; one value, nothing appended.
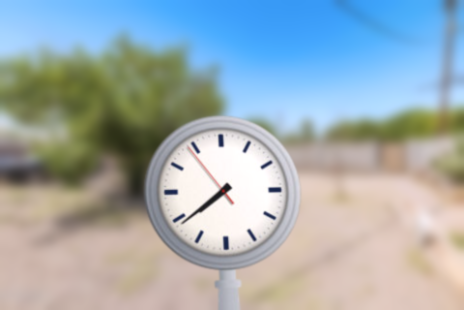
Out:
h=7 m=38 s=54
